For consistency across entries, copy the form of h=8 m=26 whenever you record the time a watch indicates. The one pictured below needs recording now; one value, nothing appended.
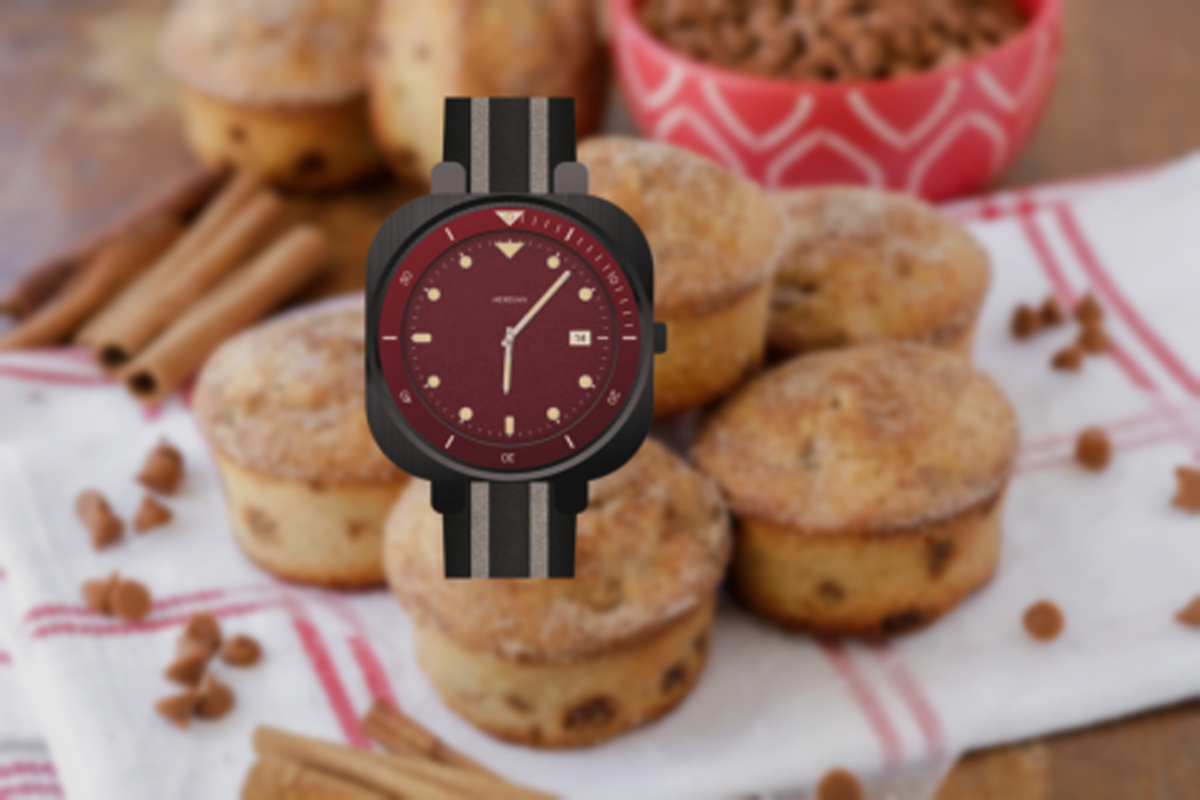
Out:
h=6 m=7
